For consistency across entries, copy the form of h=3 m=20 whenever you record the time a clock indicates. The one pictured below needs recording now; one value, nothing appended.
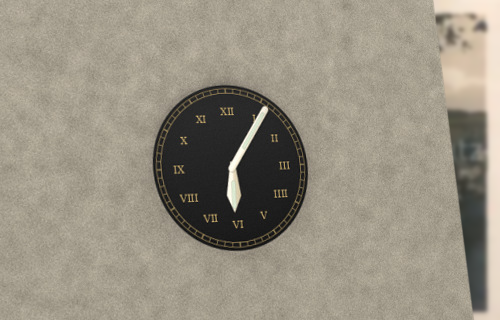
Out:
h=6 m=6
